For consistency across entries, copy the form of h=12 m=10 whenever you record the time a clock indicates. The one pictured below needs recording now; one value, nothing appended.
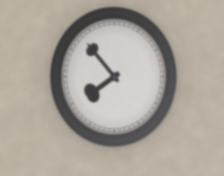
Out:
h=7 m=53
